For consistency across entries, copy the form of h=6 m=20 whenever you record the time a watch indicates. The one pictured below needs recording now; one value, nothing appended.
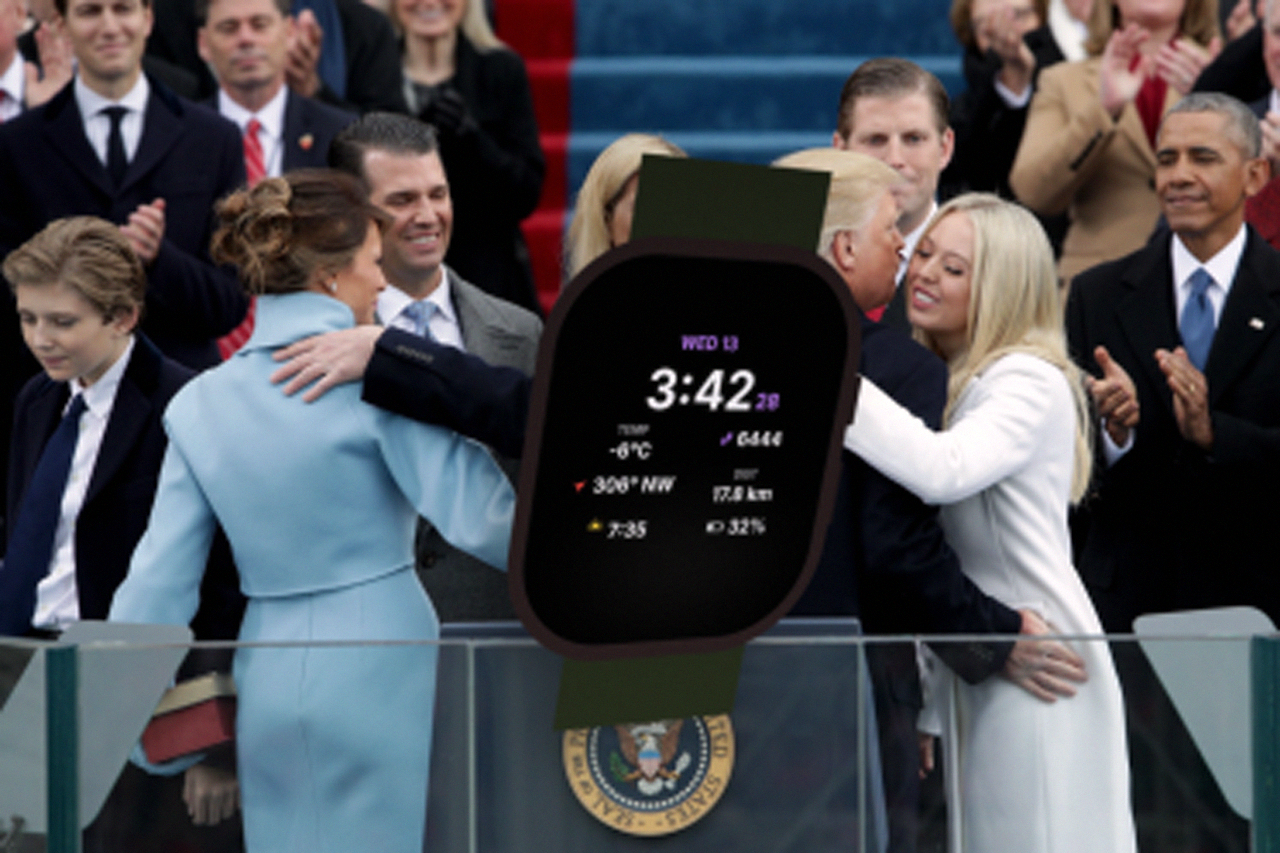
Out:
h=3 m=42
